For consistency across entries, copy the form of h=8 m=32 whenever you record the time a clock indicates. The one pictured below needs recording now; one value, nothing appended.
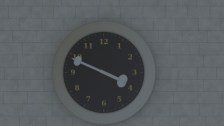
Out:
h=3 m=49
